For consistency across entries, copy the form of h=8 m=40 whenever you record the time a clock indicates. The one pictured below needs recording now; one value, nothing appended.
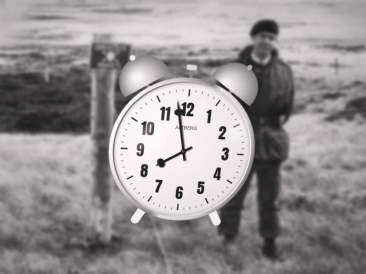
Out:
h=7 m=58
